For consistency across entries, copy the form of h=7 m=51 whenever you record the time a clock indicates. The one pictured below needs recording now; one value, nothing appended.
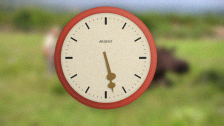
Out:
h=5 m=28
